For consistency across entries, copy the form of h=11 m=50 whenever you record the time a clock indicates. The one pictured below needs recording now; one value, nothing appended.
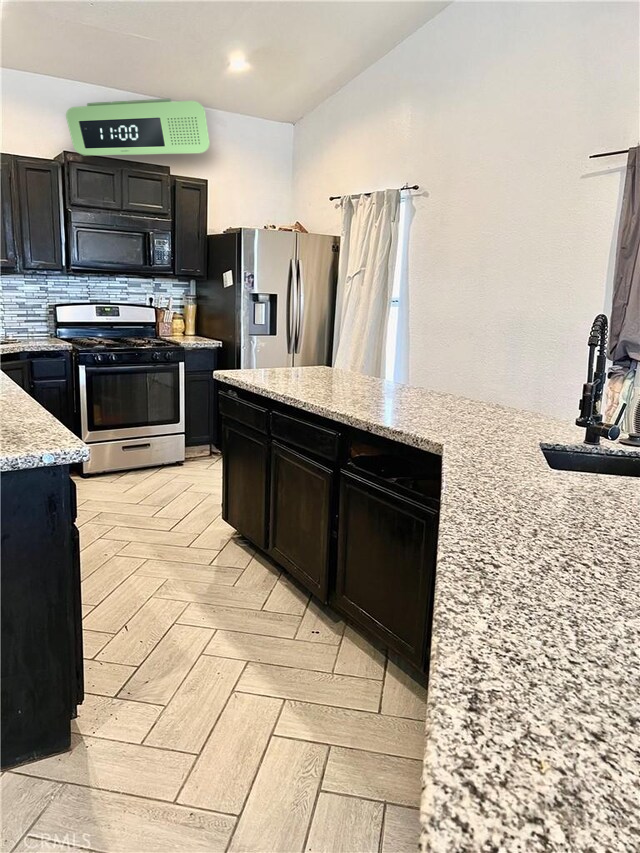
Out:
h=11 m=0
